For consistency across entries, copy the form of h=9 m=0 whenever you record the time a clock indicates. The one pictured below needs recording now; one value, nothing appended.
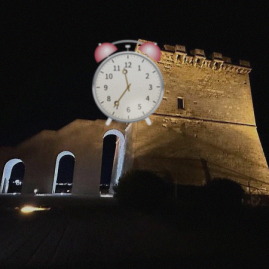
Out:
h=11 m=36
